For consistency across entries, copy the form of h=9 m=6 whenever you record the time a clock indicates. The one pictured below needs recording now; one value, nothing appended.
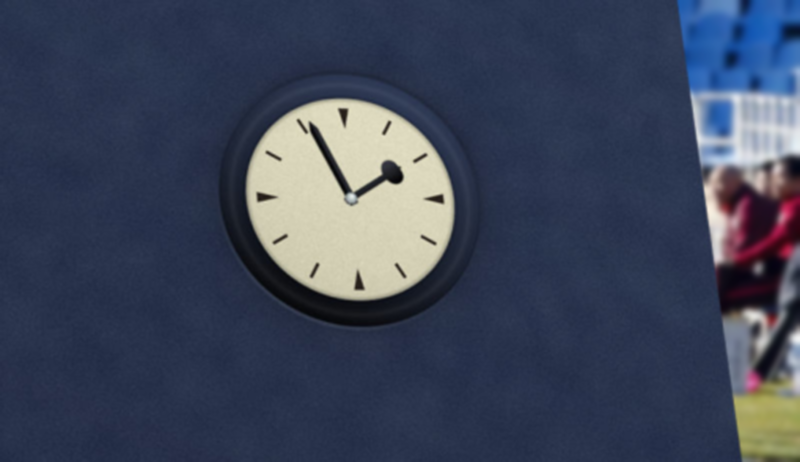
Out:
h=1 m=56
